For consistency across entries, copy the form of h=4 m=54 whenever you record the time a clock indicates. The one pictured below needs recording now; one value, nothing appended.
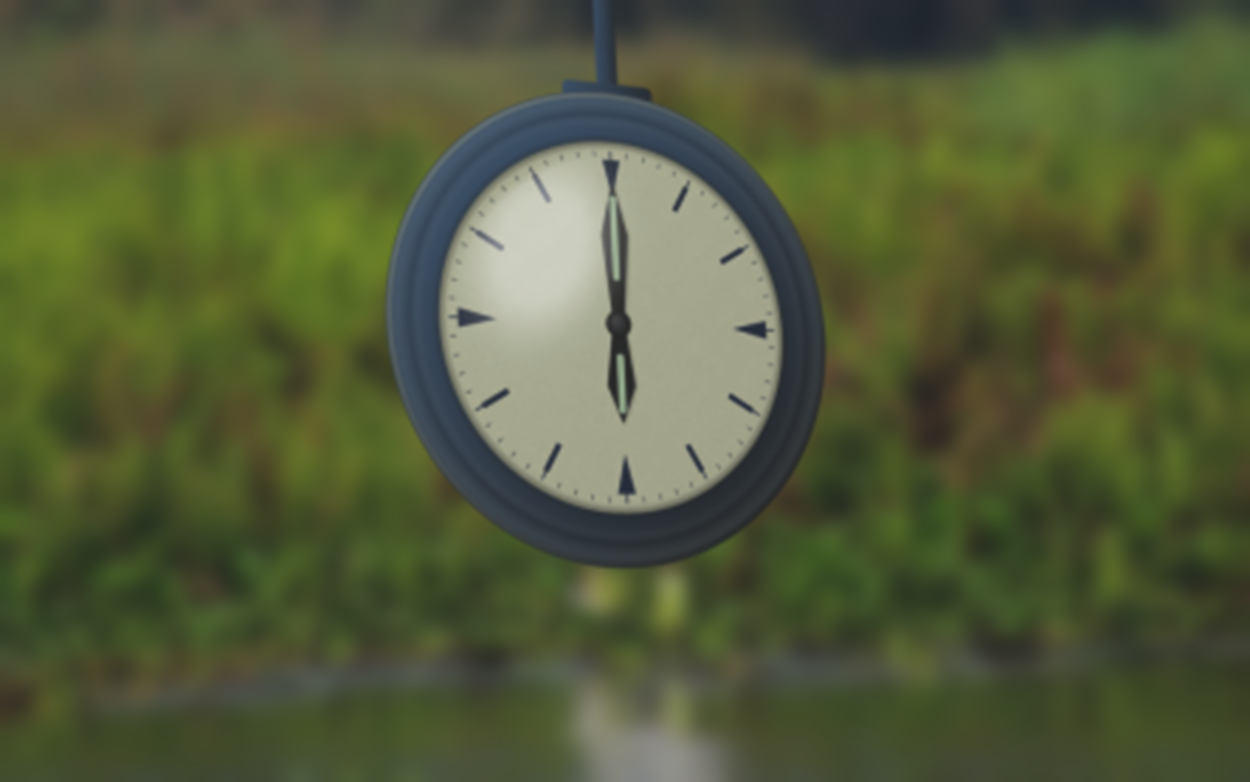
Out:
h=6 m=0
